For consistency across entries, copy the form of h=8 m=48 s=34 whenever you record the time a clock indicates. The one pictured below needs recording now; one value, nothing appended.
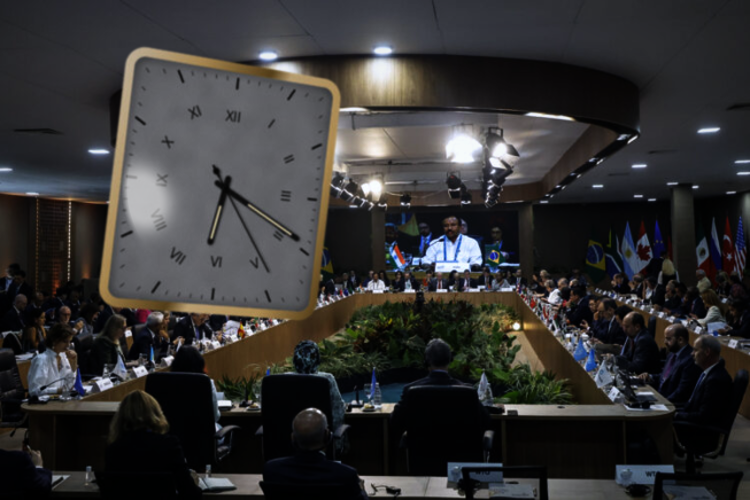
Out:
h=6 m=19 s=24
